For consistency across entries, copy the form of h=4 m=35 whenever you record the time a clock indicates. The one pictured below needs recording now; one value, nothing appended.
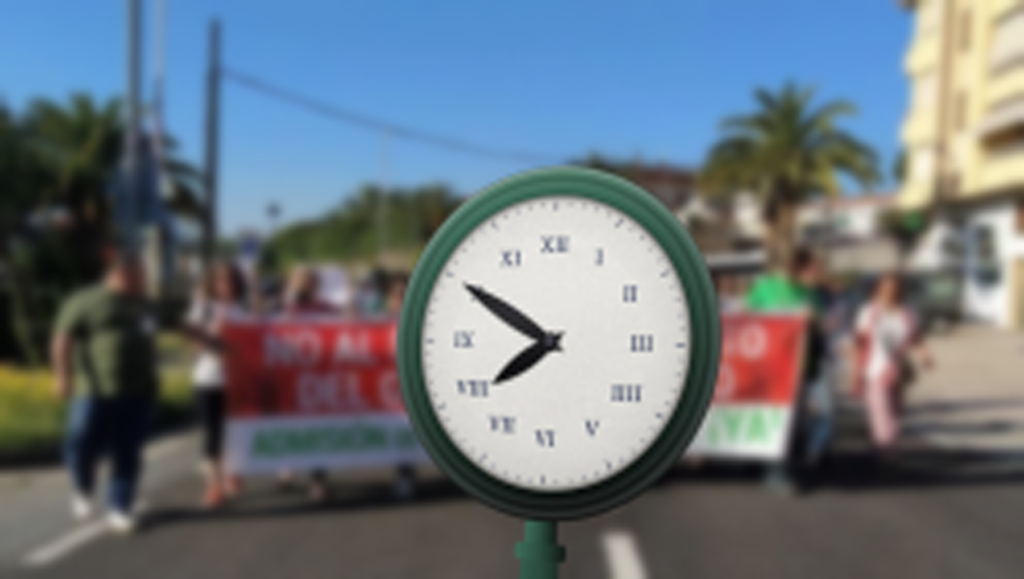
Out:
h=7 m=50
